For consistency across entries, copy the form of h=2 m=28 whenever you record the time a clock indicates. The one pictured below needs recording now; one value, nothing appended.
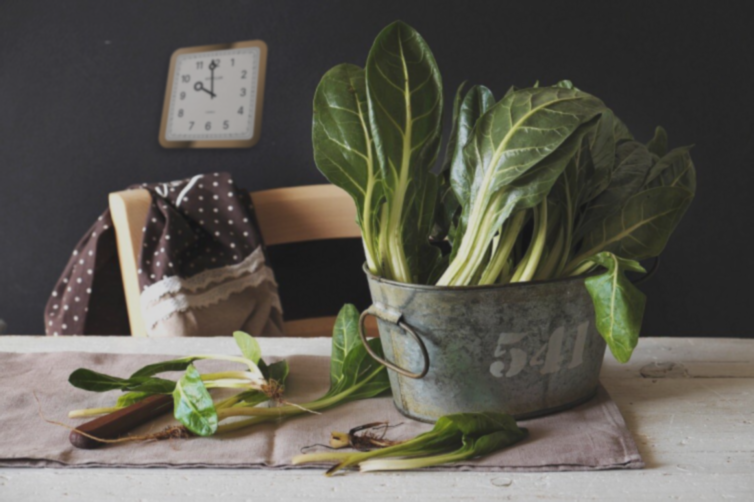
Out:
h=9 m=59
